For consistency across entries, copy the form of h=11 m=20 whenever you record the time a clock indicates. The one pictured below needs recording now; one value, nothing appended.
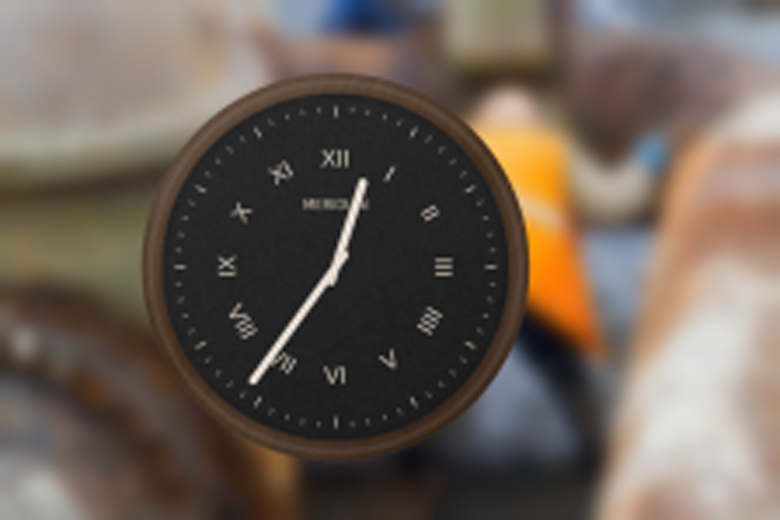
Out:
h=12 m=36
